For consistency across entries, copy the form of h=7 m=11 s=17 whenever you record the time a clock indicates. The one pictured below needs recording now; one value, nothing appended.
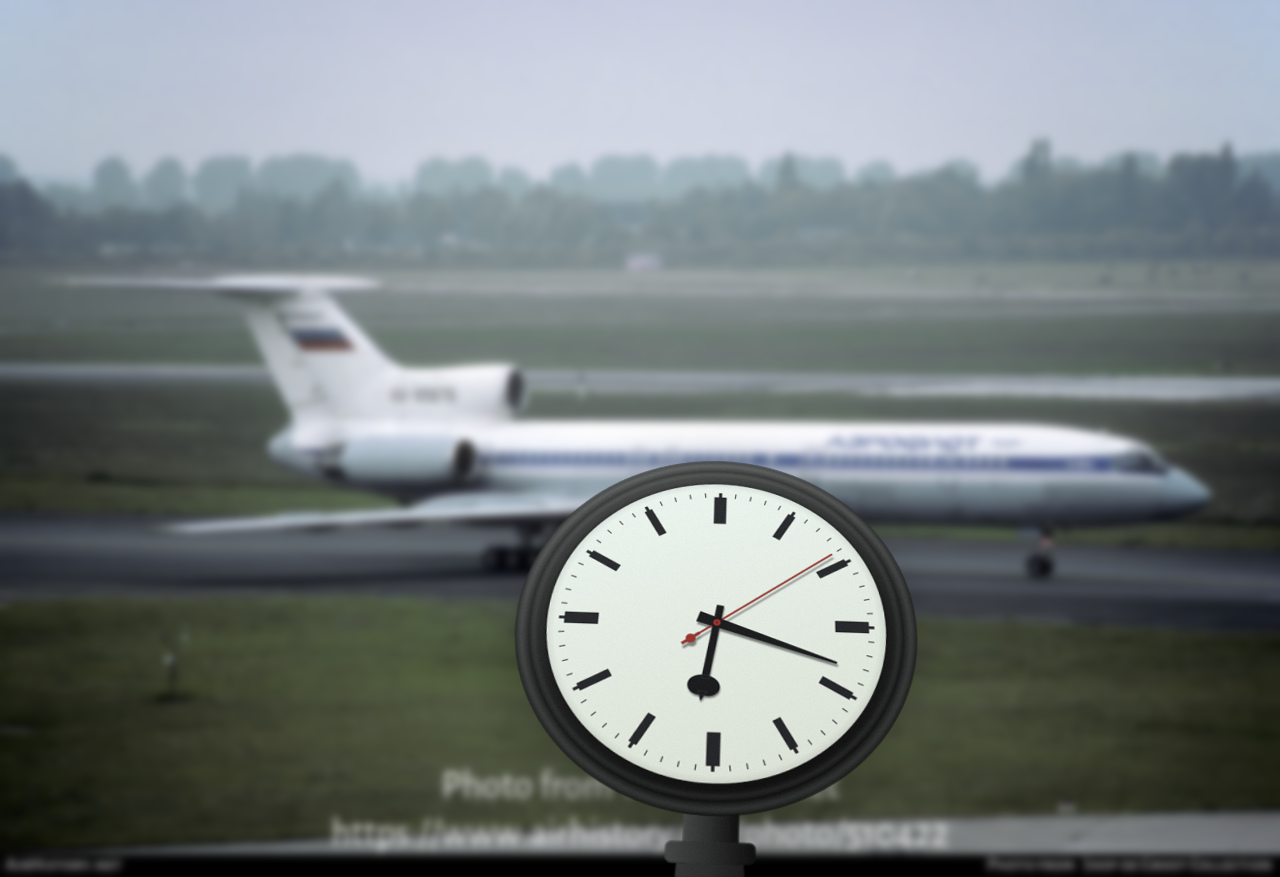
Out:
h=6 m=18 s=9
